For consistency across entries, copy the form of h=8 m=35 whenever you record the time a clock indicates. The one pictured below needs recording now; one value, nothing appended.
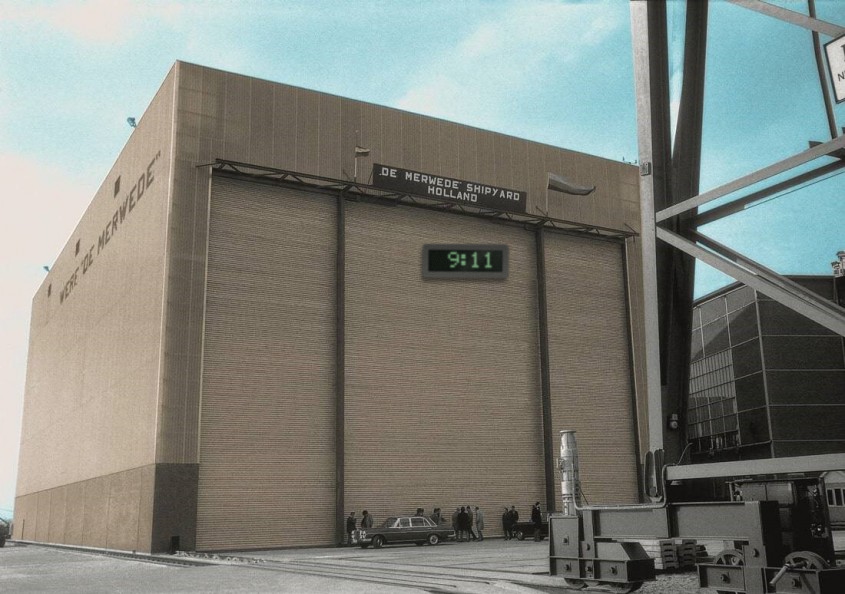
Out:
h=9 m=11
